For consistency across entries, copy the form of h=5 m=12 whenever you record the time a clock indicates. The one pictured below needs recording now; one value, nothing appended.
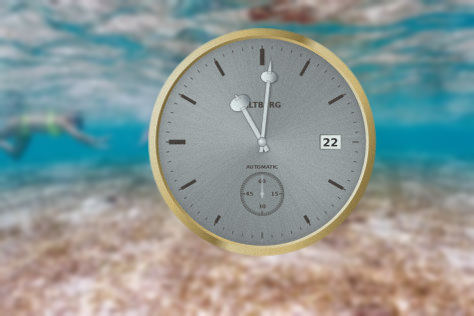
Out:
h=11 m=1
